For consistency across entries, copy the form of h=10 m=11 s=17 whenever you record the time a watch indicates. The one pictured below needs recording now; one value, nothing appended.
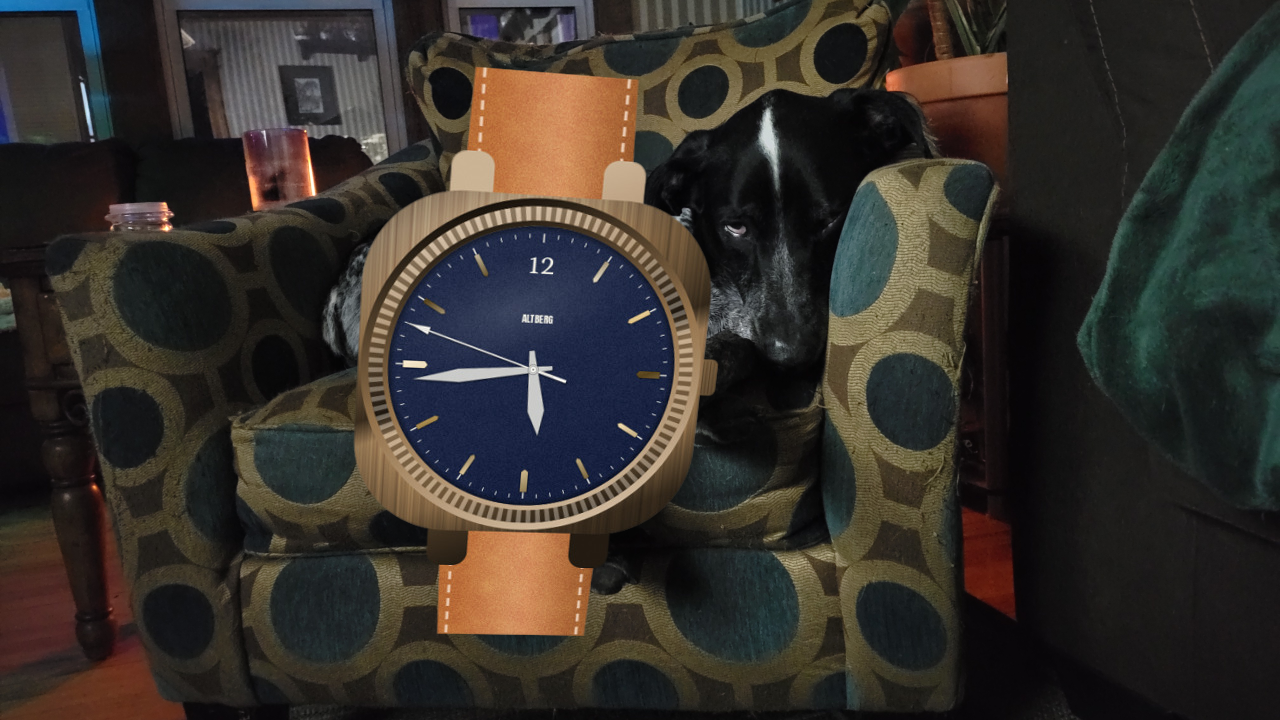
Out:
h=5 m=43 s=48
